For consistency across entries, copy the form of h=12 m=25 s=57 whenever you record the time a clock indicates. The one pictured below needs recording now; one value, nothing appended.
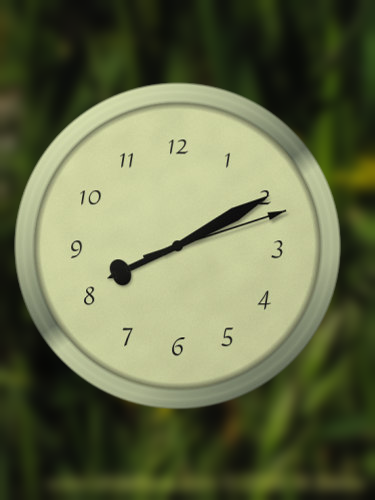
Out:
h=8 m=10 s=12
